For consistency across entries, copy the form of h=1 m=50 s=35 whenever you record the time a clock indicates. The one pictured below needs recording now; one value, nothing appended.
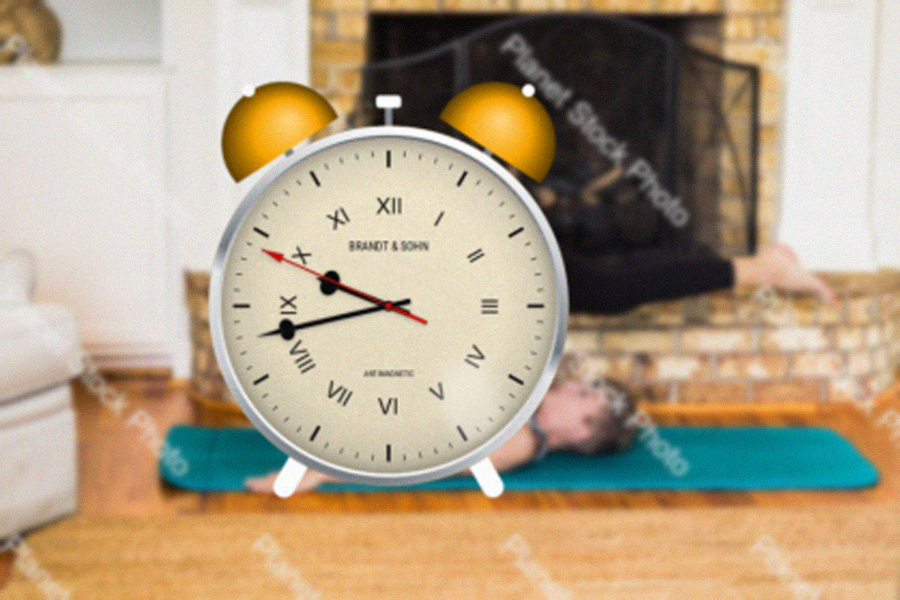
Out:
h=9 m=42 s=49
